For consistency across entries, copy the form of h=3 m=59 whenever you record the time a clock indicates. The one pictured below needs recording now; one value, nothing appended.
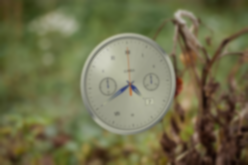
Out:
h=4 m=40
